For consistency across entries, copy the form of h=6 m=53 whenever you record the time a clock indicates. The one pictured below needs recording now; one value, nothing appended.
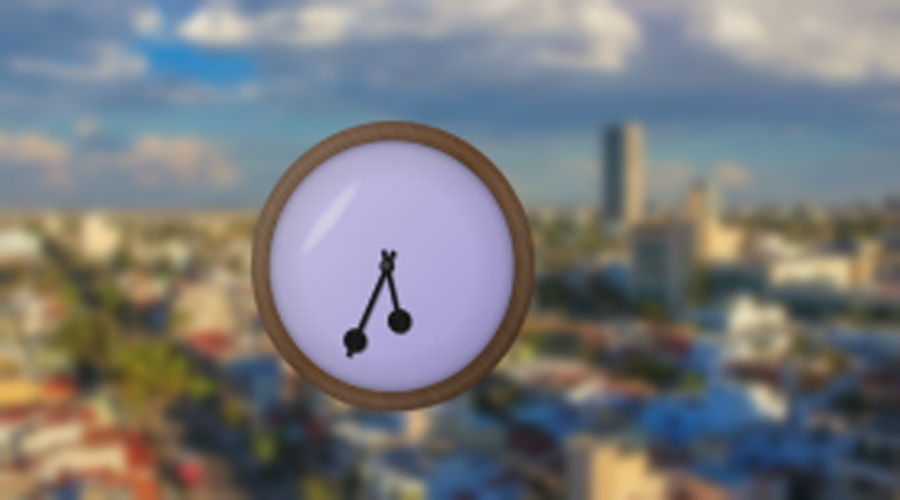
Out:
h=5 m=34
